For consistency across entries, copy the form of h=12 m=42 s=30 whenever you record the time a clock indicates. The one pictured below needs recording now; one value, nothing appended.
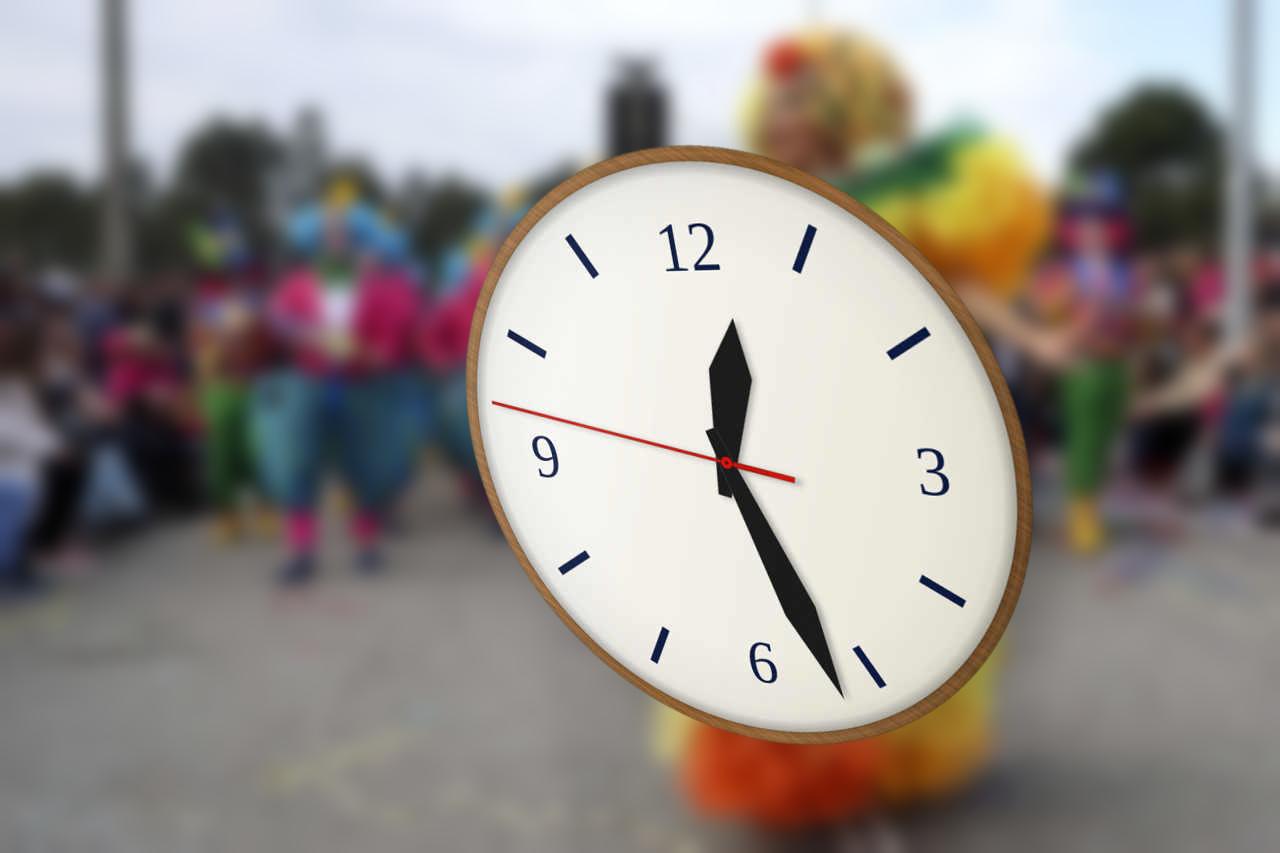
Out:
h=12 m=26 s=47
